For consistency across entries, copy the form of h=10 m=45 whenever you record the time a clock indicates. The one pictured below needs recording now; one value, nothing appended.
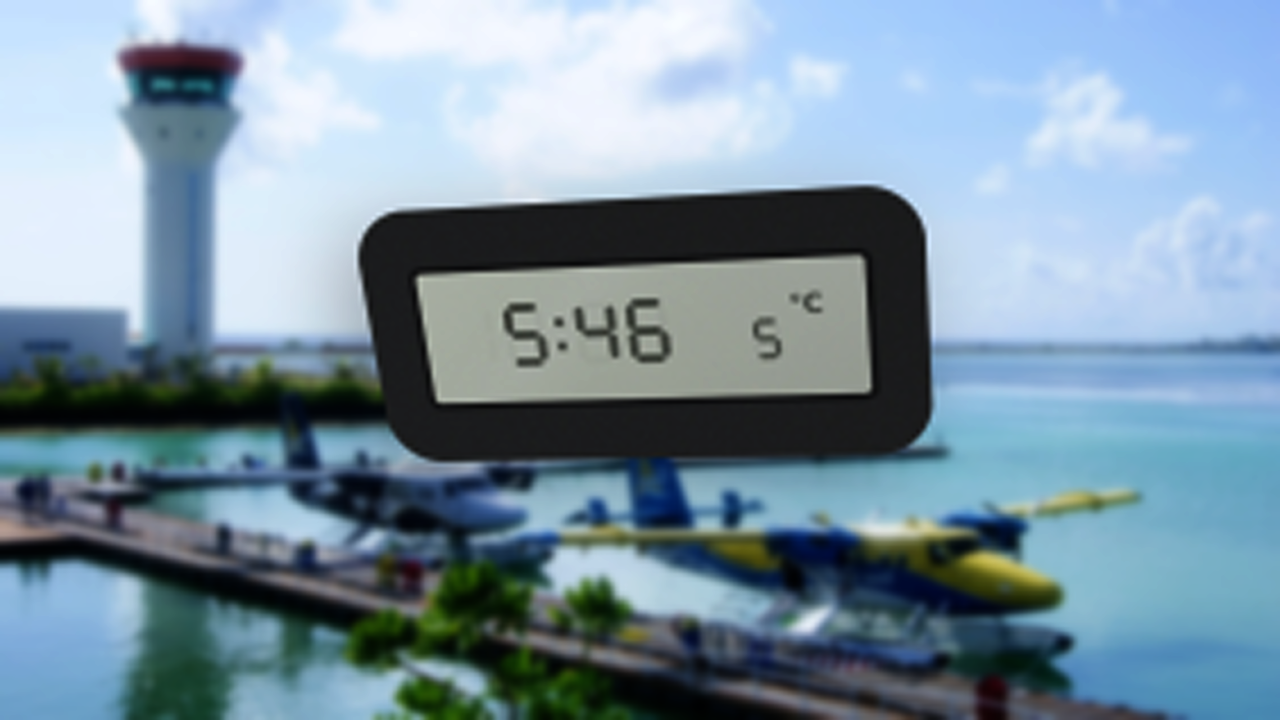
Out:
h=5 m=46
